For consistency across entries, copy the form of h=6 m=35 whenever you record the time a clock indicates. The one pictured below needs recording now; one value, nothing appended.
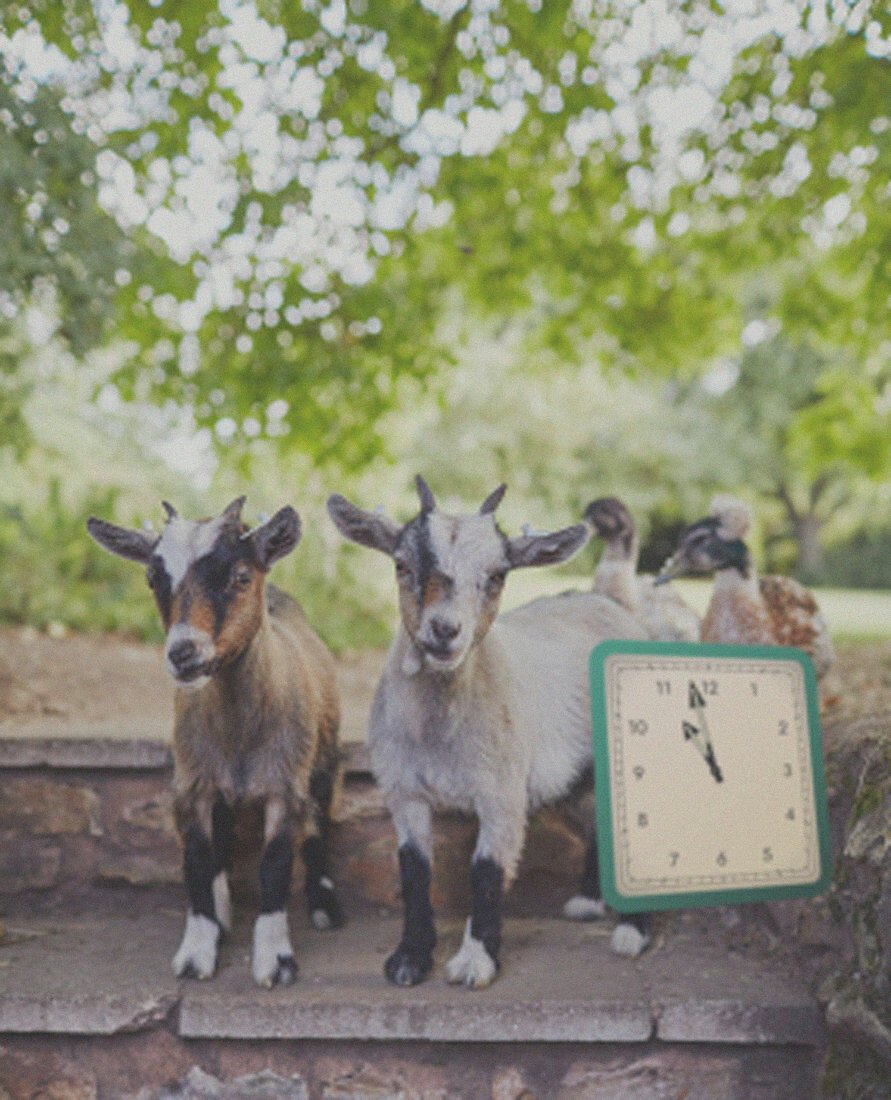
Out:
h=10 m=58
